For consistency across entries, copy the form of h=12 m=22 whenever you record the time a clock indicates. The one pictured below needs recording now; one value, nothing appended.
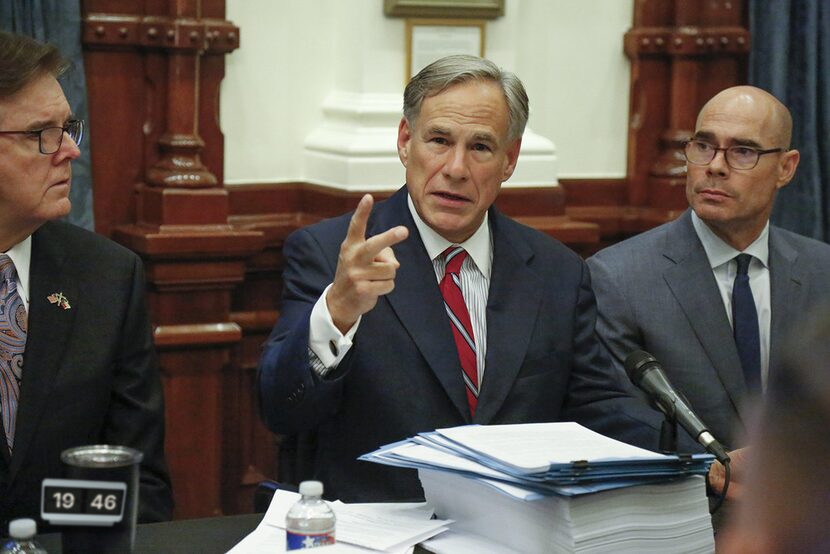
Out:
h=19 m=46
